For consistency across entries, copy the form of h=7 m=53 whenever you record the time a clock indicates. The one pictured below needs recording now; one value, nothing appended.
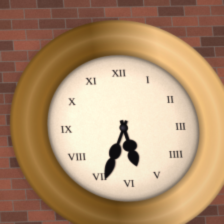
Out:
h=5 m=34
